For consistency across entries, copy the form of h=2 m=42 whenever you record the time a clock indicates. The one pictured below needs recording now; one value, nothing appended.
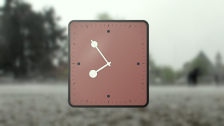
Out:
h=7 m=54
